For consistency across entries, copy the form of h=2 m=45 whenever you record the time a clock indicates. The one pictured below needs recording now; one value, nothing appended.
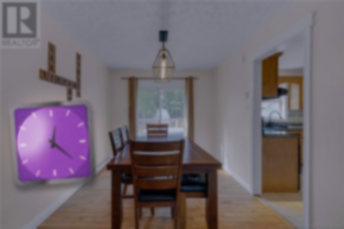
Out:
h=12 m=22
